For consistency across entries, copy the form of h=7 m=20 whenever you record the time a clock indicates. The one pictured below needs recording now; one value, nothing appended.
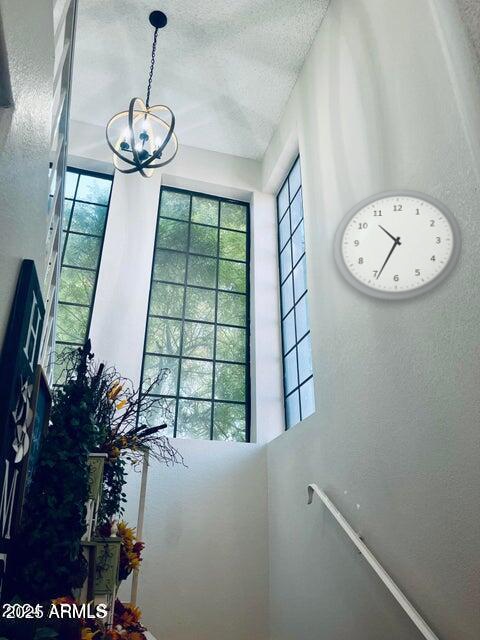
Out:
h=10 m=34
